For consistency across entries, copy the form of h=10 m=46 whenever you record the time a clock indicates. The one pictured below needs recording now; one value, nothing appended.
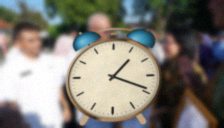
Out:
h=1 m=19
